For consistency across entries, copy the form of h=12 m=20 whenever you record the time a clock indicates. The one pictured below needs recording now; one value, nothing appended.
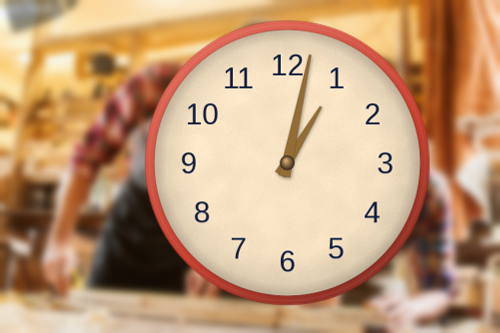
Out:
h=1 m=2
